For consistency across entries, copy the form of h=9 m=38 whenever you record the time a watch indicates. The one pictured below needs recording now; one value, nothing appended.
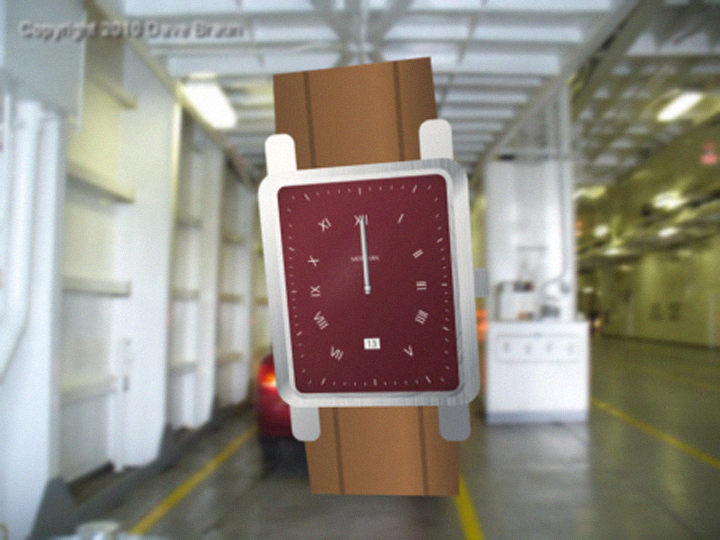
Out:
h=12 m=0
